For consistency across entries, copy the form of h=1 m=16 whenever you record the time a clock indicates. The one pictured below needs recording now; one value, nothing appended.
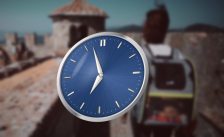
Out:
h=6 m=57
